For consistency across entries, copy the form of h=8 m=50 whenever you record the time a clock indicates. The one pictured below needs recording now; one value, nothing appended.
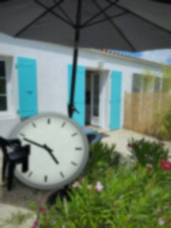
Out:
h=4 m=49
